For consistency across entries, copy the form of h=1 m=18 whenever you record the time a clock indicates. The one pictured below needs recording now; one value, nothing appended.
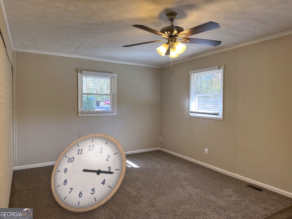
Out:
h=3 m=16
